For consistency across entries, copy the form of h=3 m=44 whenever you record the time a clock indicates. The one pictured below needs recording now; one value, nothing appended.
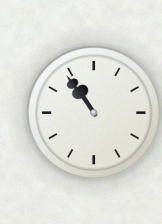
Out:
h=10 m=54
